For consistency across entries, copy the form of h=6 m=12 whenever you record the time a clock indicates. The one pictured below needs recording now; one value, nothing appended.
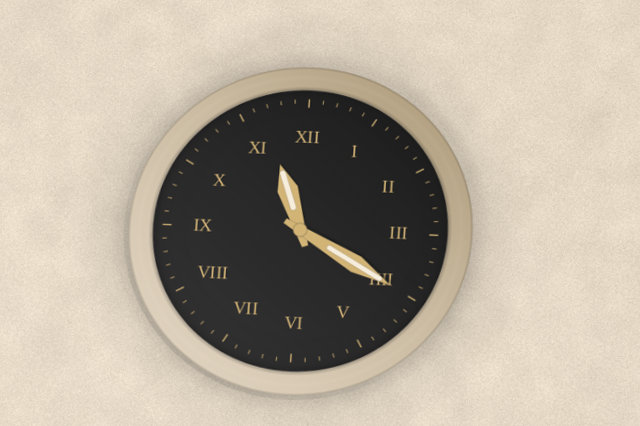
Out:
h=11 m=20
